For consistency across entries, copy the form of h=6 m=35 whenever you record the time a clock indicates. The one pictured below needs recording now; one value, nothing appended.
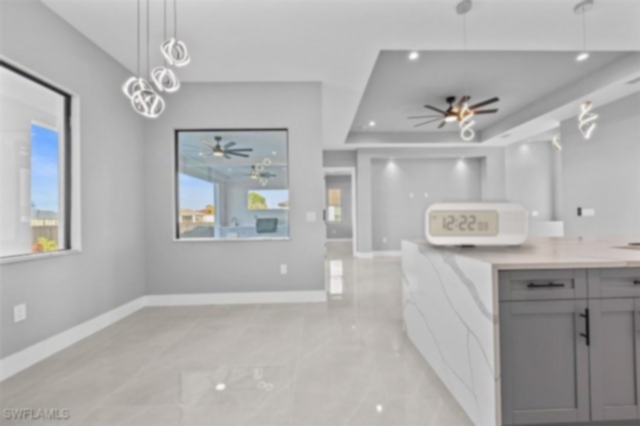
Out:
h=12 m=22
